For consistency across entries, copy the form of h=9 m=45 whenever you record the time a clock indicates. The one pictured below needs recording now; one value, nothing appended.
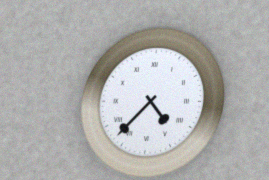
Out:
h=4 m=37
